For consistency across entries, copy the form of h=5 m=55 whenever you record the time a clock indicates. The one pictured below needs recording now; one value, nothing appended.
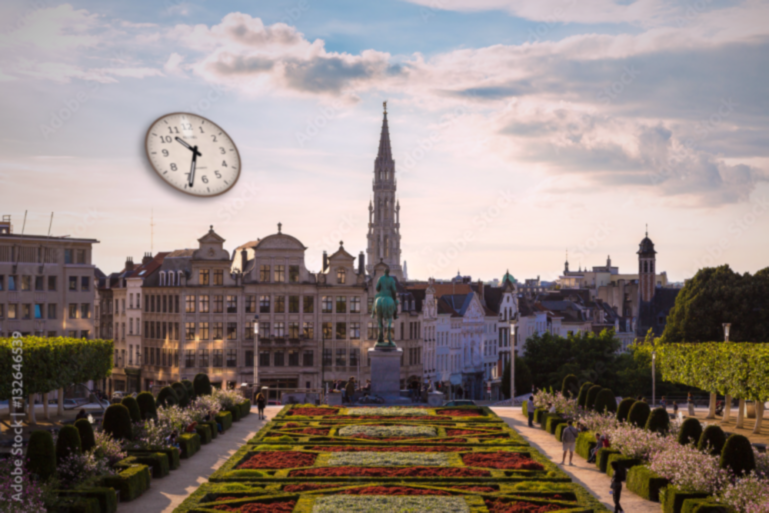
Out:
h=10 m=34
